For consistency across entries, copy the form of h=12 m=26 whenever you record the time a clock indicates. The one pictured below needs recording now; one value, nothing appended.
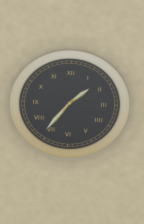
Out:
h=1 m=36
